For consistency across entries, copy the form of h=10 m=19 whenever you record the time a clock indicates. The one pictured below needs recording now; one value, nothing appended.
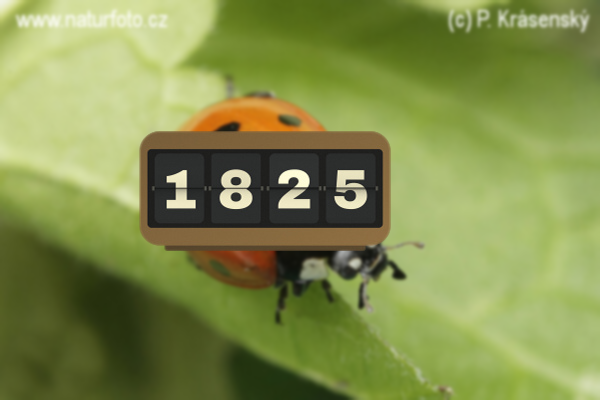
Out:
h=18 m=25
